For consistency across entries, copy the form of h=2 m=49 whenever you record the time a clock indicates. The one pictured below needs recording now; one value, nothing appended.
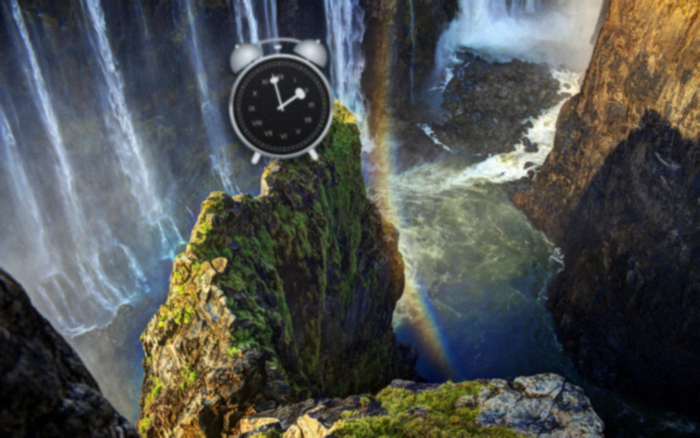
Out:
h=1 m=58
